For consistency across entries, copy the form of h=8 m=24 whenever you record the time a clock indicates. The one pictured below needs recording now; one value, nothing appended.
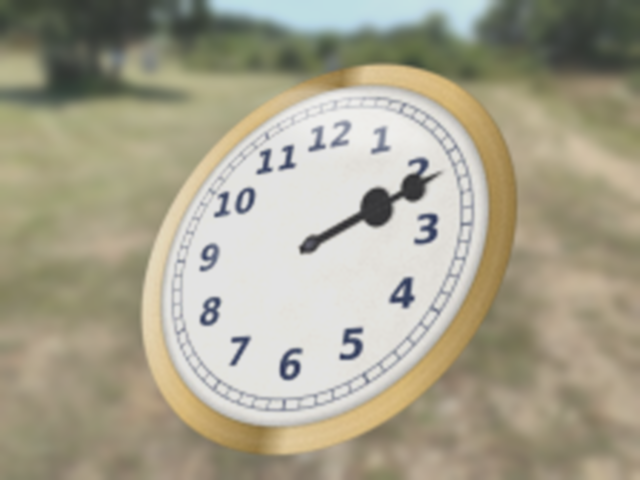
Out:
h=2 m=11
